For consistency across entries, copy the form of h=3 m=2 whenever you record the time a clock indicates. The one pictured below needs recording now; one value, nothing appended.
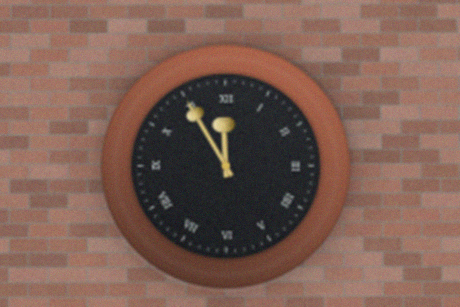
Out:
h=11 m=55
